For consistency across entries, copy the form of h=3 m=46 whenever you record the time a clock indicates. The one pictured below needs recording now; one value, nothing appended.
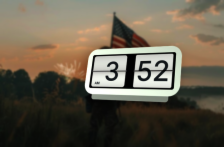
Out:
h=3 m=52
